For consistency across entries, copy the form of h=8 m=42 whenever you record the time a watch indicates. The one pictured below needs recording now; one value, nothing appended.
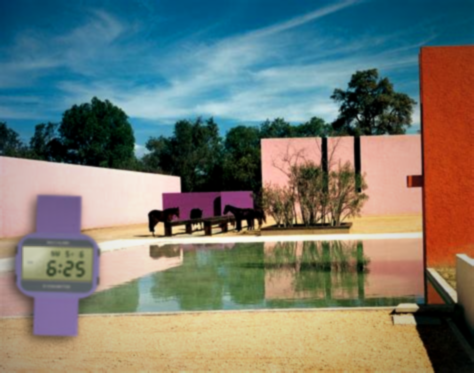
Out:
h=6 m=25
